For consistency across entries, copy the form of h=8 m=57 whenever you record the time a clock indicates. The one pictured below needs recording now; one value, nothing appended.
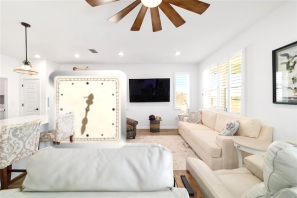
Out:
h=12 m=32
